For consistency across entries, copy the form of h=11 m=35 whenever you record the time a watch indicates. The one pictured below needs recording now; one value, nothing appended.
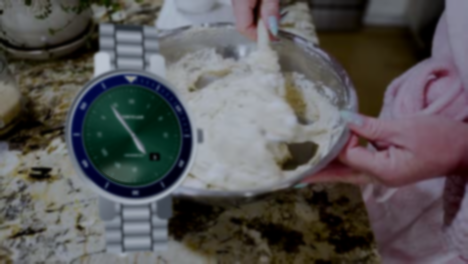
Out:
h=4 m=54
